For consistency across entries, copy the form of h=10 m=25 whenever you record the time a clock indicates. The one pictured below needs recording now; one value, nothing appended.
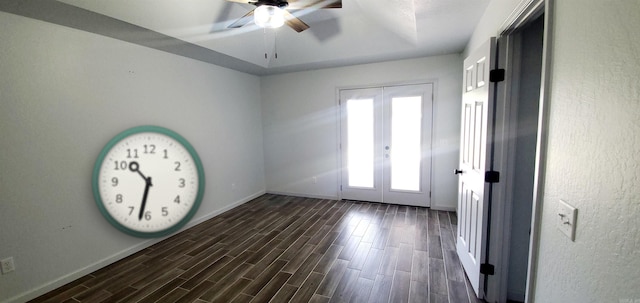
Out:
h=10 m=32
